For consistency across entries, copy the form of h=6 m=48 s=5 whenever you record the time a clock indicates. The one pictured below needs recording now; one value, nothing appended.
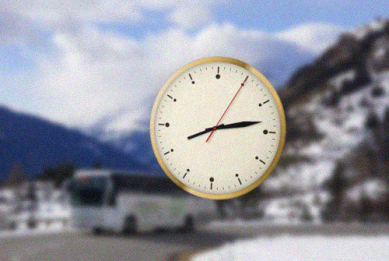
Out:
h=8 m=13 s=5
